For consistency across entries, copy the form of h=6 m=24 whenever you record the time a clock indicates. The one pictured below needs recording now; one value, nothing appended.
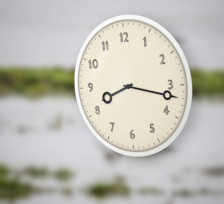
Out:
h=8 m=17
